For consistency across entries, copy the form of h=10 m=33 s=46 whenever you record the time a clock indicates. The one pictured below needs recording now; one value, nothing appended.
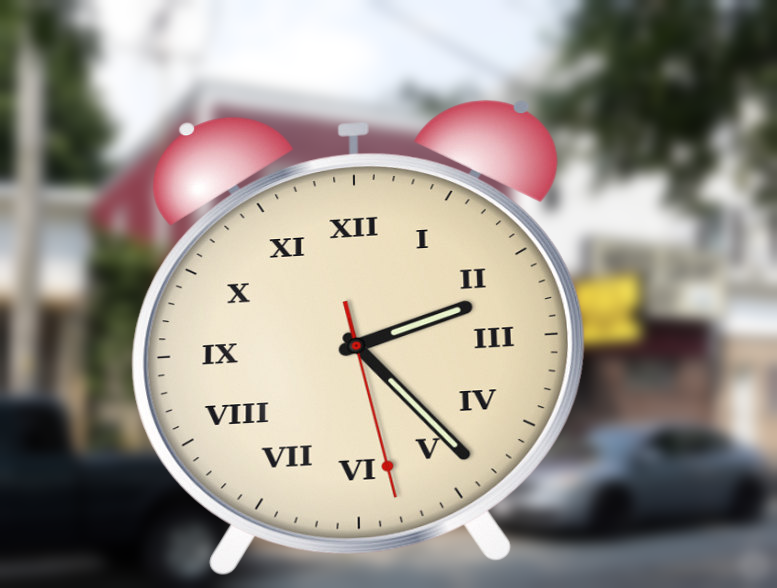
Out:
h=2 m=23 s=28
